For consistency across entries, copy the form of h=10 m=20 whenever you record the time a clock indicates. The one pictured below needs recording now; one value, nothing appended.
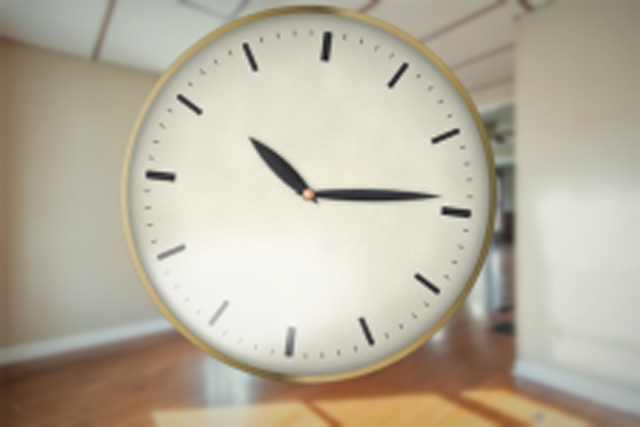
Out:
h=10 m=14
